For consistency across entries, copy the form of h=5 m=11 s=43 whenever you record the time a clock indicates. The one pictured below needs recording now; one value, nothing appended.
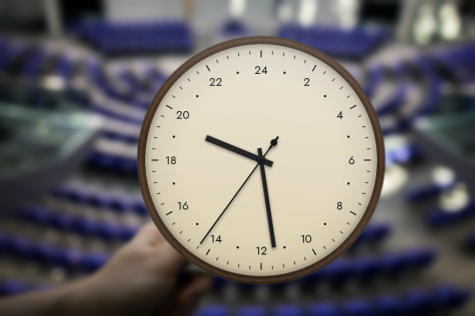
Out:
h=19 m=28 s=36
